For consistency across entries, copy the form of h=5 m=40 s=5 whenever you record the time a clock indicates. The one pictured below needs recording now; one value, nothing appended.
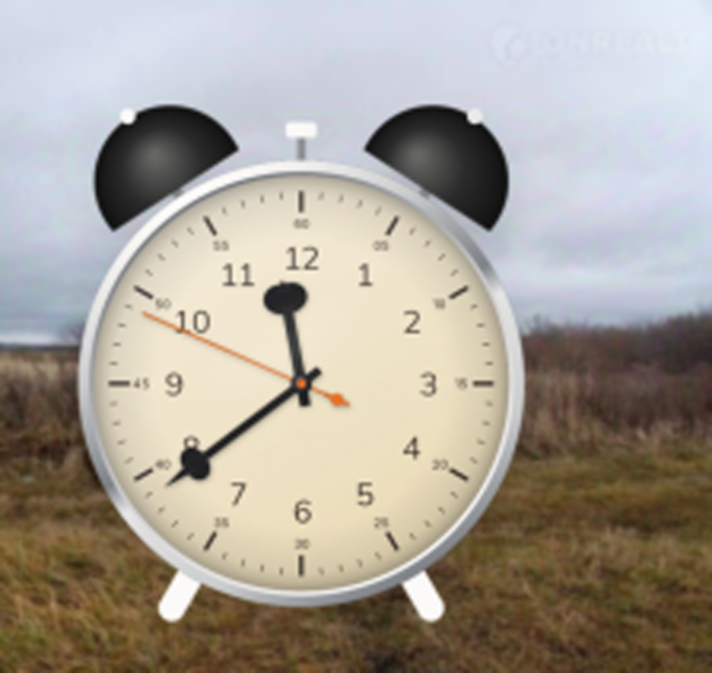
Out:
h=11 m=38 s=49
